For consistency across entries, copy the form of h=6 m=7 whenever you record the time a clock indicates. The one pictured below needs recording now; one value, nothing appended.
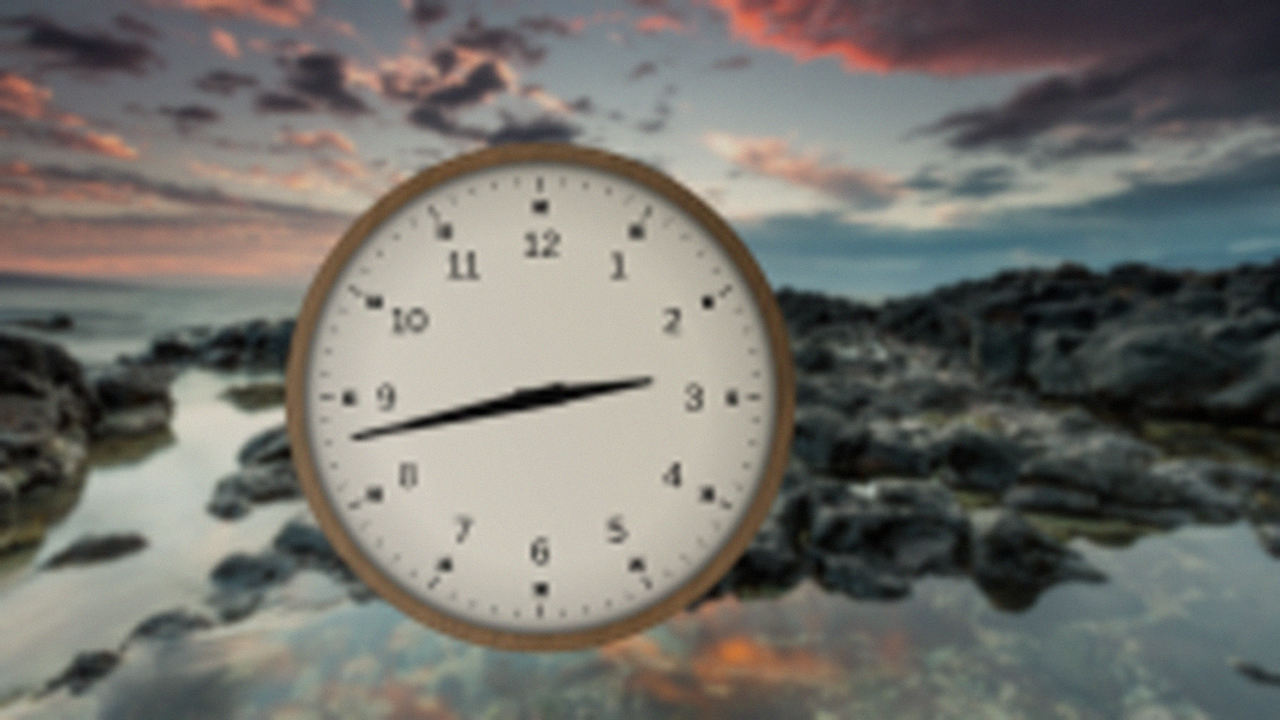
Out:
h=2 m=43
